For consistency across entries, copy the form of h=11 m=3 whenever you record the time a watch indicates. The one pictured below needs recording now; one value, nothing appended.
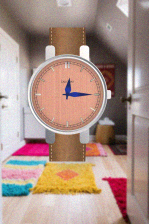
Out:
h=12 m=15
